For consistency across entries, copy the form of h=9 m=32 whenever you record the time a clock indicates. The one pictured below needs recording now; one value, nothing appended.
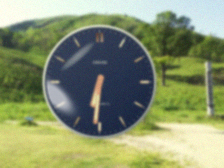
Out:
h=6 m=31
